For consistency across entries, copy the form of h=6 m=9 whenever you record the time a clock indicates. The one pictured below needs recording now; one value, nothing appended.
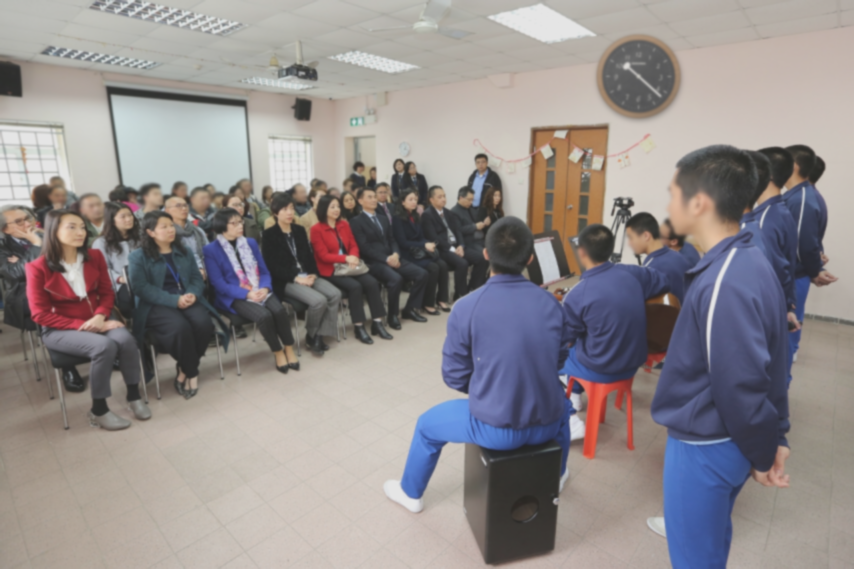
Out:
h=10 m=22
